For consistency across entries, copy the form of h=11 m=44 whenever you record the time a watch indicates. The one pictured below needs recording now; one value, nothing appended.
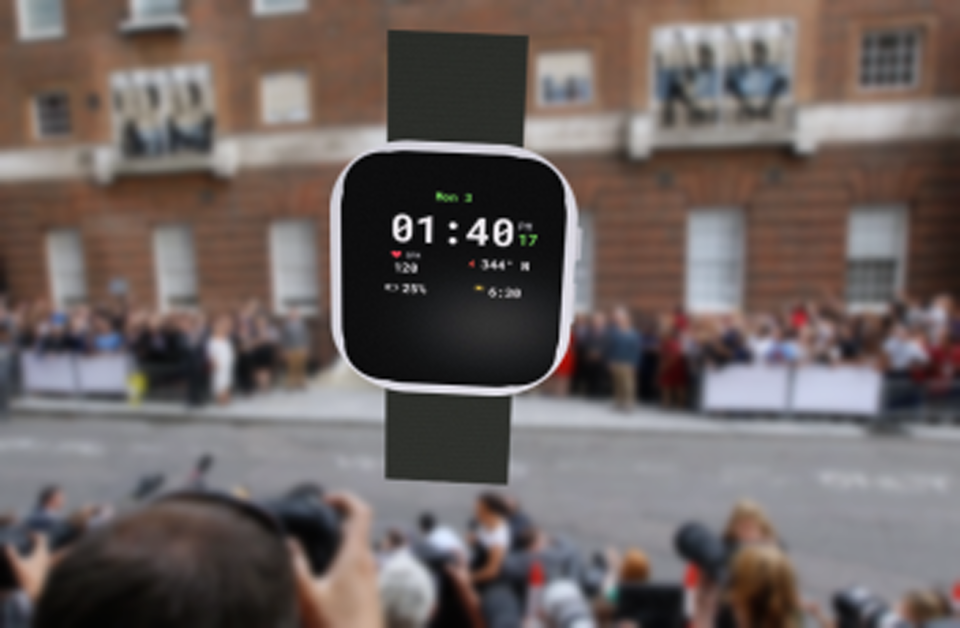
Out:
h=1 m=40
